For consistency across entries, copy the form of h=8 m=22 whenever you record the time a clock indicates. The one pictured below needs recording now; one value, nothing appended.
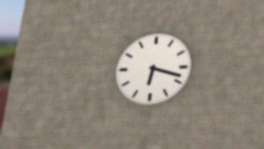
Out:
h=6 m=18
